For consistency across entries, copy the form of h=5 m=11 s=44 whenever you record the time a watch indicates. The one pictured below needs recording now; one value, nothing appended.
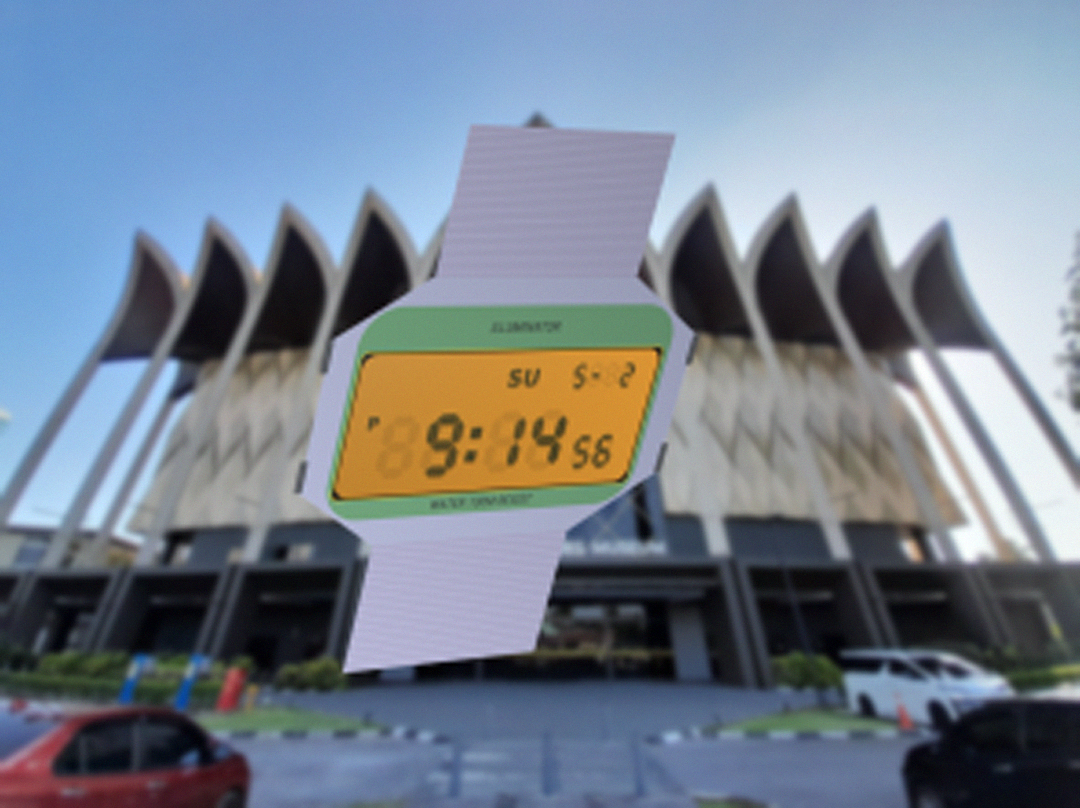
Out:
h=9 m=14 s=56
